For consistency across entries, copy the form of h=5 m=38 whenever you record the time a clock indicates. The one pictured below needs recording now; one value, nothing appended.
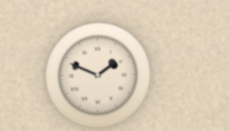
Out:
h=1 m=49
